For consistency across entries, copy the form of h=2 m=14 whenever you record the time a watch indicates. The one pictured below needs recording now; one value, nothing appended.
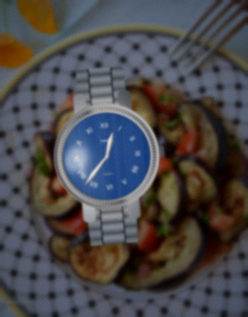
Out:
h=12 m=37
